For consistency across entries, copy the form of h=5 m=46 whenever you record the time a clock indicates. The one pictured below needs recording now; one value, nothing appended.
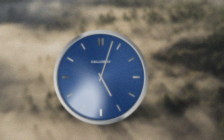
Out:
h=5 m=3
